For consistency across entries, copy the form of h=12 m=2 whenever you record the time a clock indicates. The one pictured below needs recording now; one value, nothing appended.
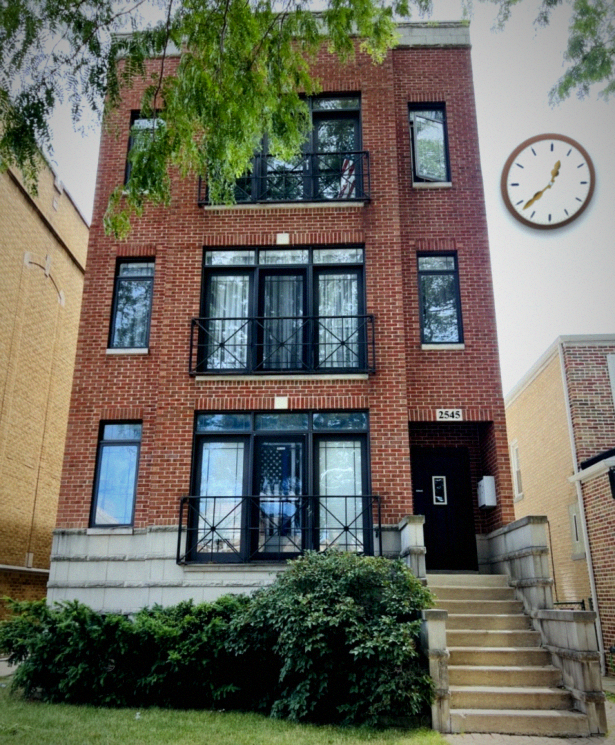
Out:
h=12 m=38
